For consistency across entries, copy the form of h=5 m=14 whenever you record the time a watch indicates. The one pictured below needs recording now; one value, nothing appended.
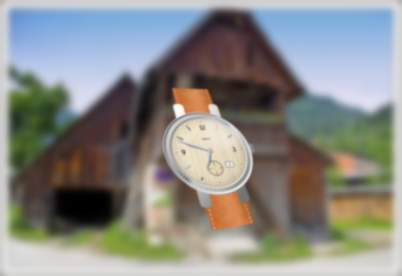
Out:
h=6 m=49
